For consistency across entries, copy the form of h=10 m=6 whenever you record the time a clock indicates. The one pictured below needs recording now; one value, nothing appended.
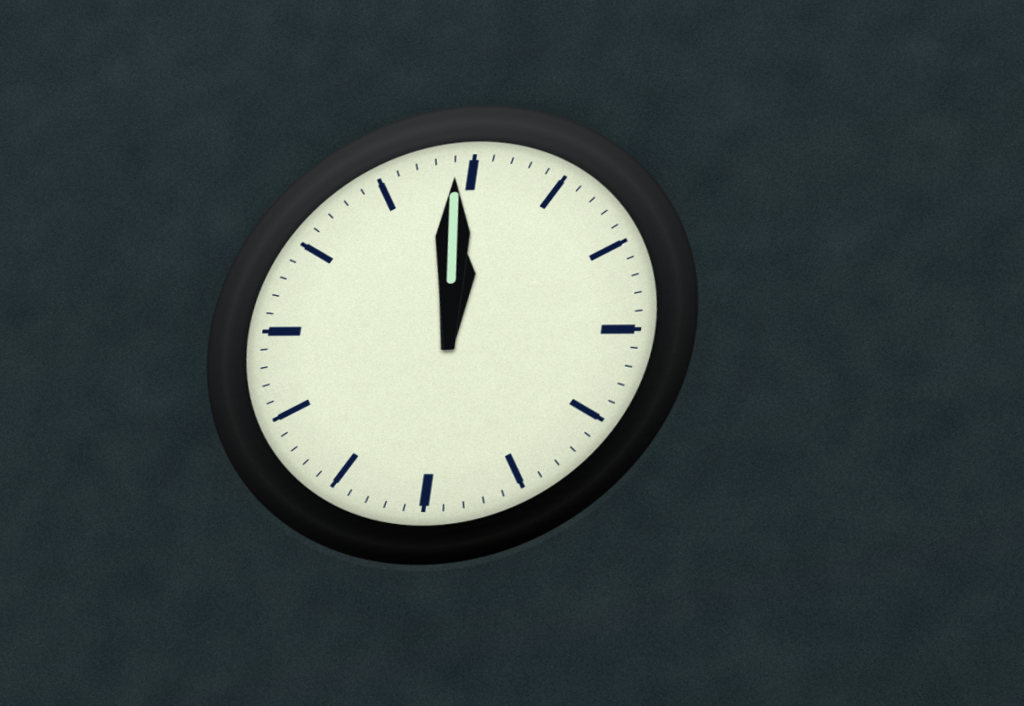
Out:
h=11 m=59
